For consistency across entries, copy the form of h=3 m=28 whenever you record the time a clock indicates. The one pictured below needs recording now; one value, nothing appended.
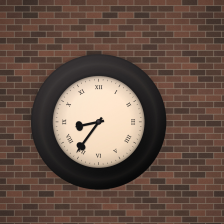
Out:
h=8 m=36
